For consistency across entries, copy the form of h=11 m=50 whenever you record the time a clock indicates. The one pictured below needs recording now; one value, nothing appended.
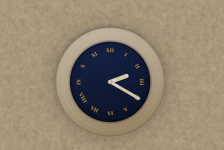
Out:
h=2 m=20
